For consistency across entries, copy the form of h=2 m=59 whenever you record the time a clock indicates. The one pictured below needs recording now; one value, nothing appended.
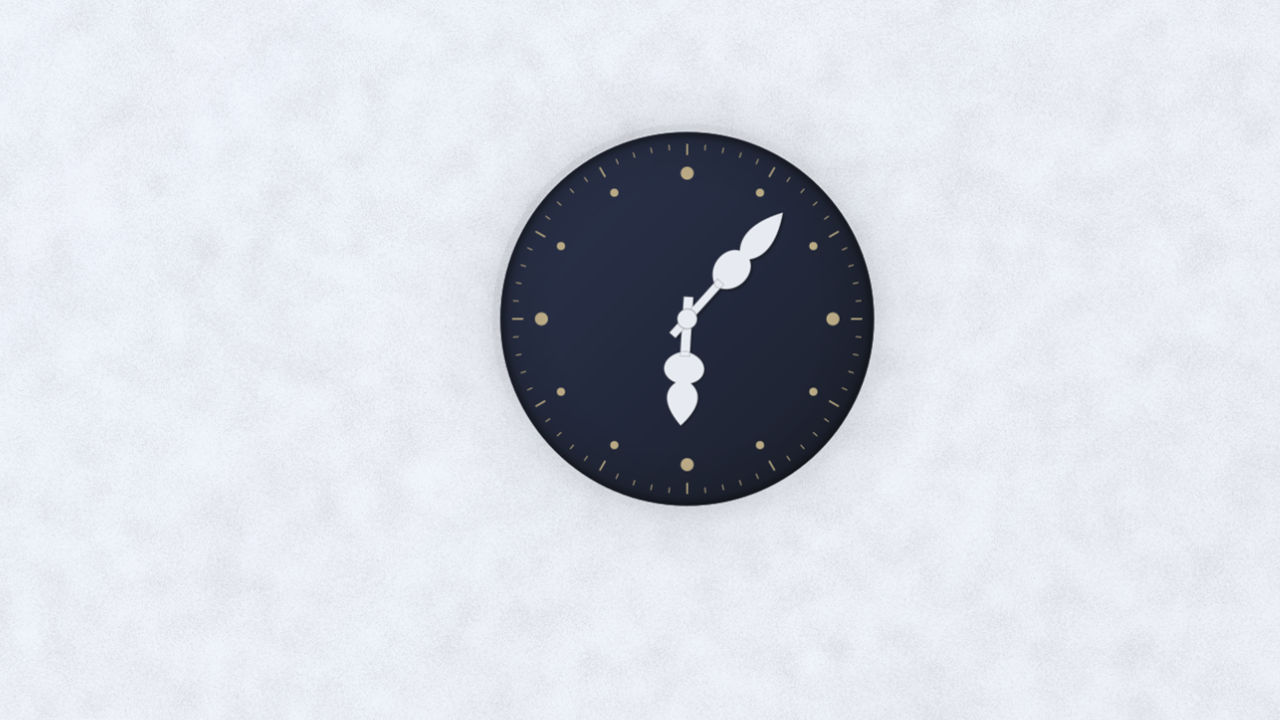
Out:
h=6 m=7
